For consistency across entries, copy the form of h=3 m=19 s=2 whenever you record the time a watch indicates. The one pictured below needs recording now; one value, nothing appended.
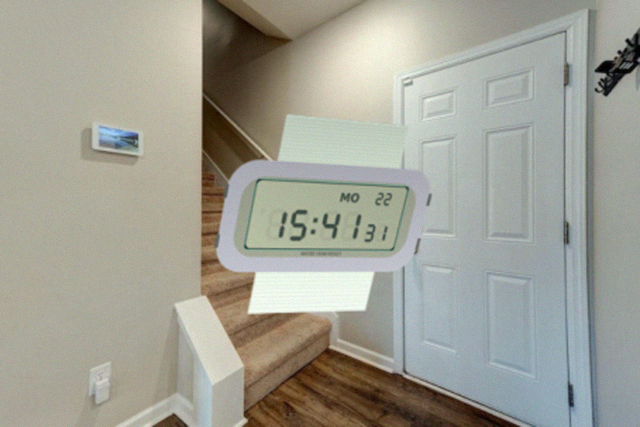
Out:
h=15 m=41 s=31
